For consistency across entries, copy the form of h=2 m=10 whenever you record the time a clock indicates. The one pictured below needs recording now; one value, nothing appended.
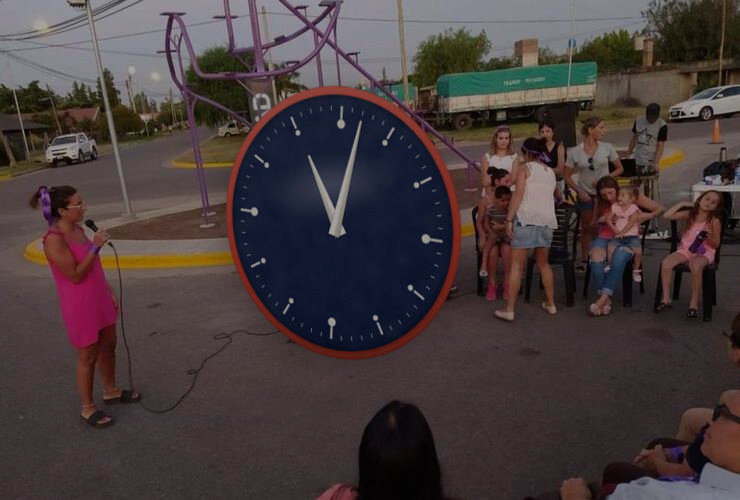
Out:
h=11 m=2
